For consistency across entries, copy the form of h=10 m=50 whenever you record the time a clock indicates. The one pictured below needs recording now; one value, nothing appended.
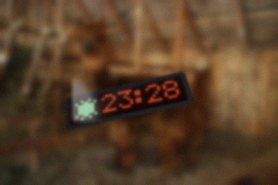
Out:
h=23 m=28
